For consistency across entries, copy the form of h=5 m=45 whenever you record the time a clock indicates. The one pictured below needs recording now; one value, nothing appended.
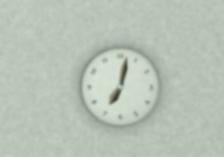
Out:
h=7 m=2
